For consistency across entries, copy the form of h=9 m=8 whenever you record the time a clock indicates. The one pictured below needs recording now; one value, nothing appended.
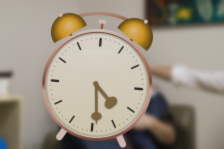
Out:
h=4 m=29
